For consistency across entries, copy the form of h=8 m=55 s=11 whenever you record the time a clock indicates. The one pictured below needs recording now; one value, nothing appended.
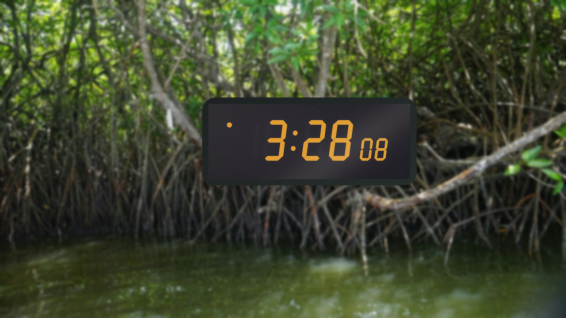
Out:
h=3 m=28 s=8
